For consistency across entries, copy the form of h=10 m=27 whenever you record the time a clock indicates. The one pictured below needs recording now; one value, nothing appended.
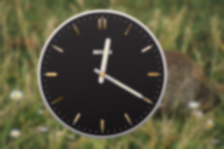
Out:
h=12 m=20
